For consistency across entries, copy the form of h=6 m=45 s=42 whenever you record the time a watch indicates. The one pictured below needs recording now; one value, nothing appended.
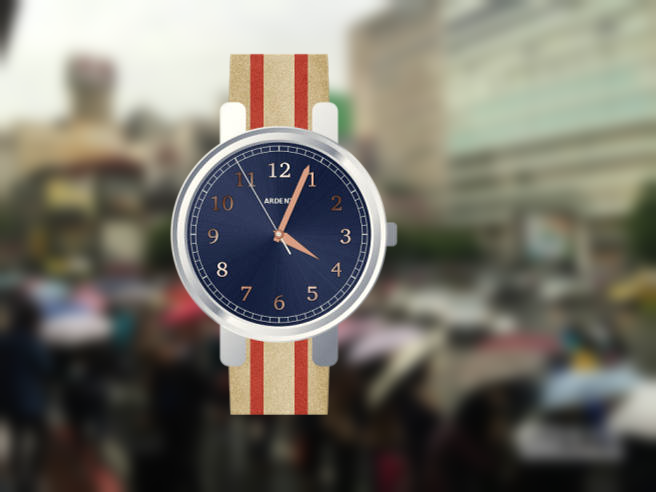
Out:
h=4 m=3 s=55
